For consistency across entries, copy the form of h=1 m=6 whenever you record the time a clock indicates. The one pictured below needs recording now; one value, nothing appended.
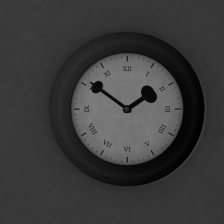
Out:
h=1 m=51
